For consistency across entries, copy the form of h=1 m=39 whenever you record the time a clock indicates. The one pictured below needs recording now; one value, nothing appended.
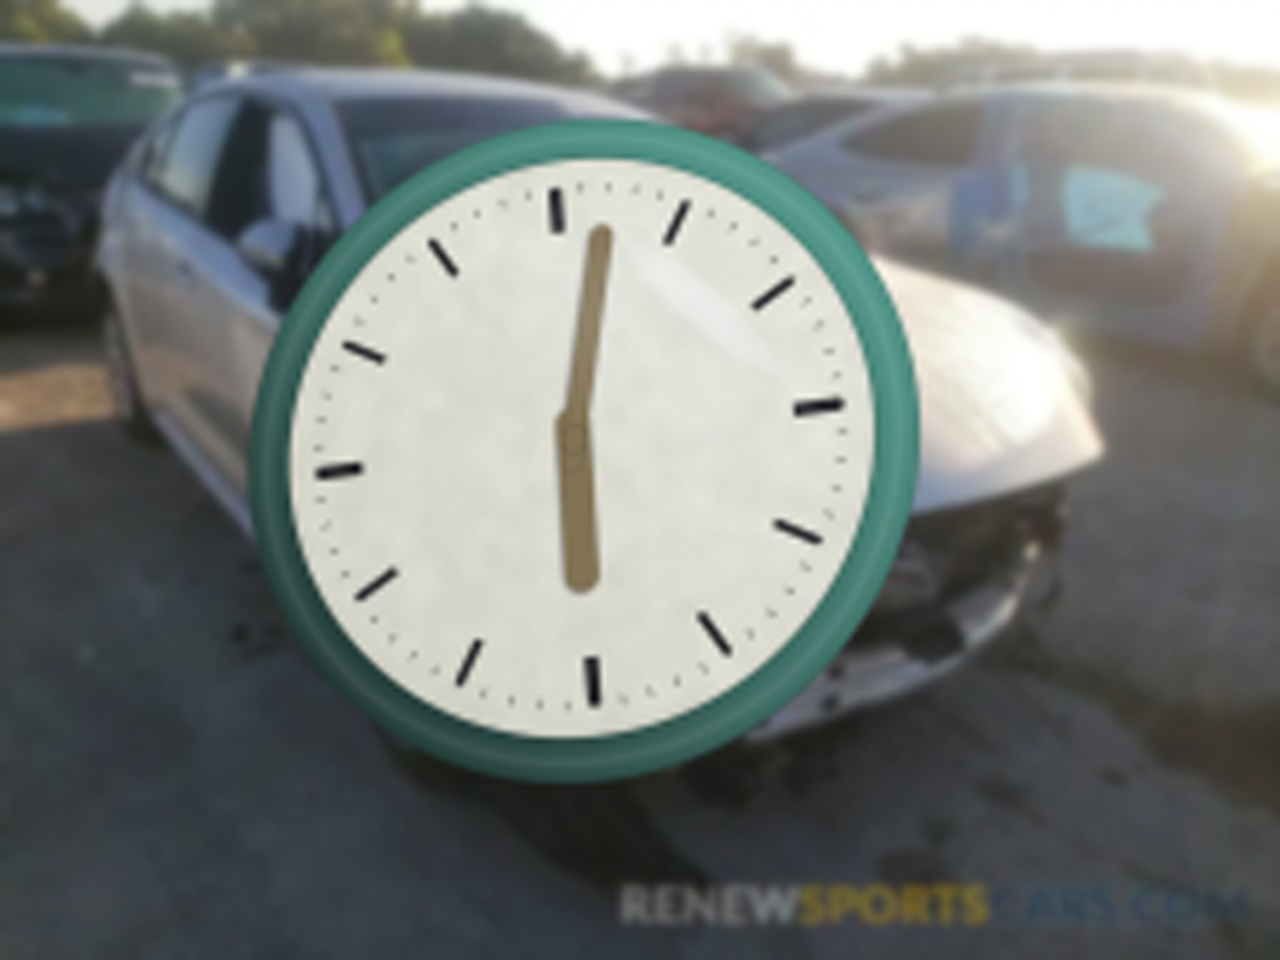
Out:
h=6 m=2
